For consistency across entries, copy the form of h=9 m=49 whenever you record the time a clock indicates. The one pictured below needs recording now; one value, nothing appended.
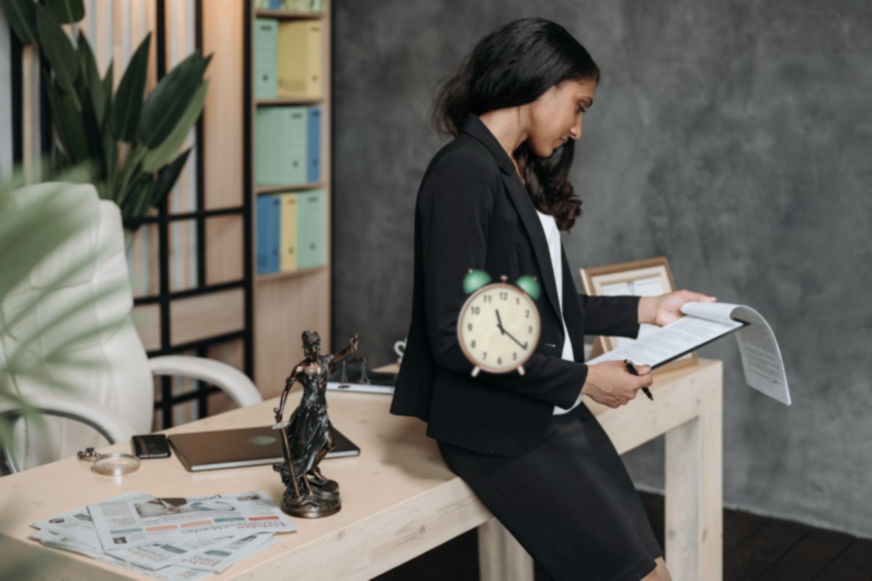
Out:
h=11 m=21
